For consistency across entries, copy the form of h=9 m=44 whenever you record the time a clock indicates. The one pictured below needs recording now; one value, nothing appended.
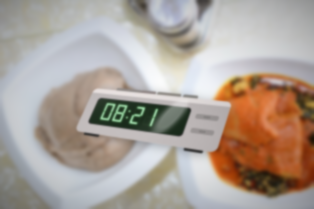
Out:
h=8 m=21
